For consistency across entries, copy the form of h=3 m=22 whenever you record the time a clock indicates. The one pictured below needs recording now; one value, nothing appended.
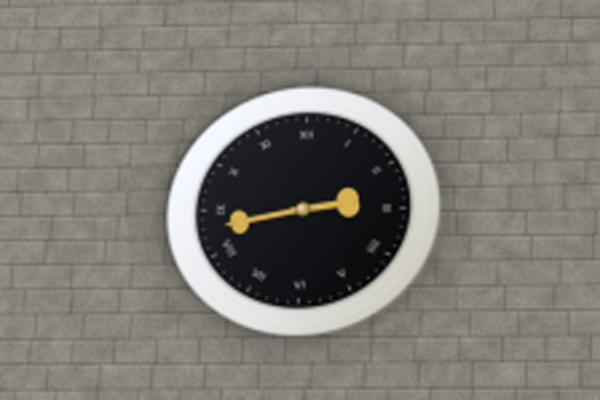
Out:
h=2 m=43
